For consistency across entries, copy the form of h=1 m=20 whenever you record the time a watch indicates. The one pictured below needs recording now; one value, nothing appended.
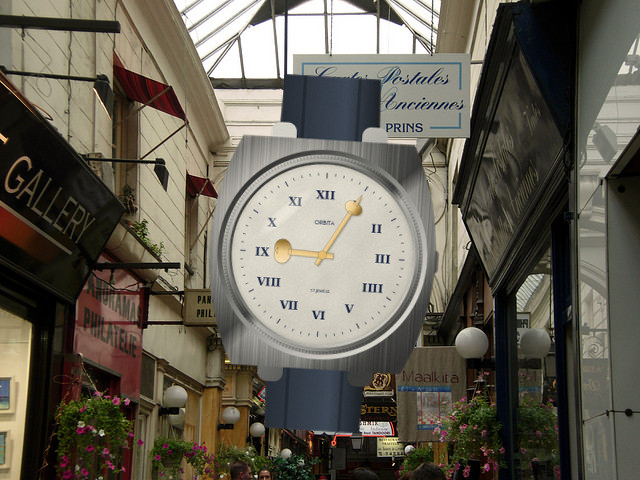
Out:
h=9 m=5
